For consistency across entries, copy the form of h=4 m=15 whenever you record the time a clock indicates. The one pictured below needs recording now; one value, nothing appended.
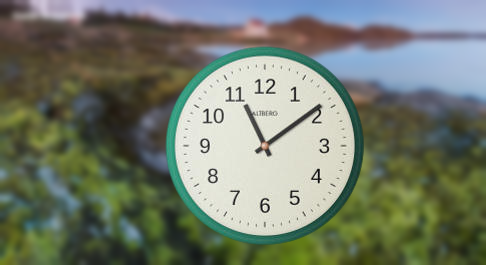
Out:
h=11 m=9
